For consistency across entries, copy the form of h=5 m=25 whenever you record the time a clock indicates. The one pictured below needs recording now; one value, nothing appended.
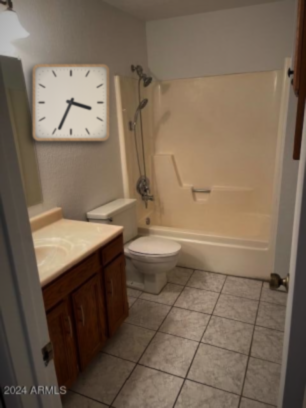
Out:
h=3 m=34
